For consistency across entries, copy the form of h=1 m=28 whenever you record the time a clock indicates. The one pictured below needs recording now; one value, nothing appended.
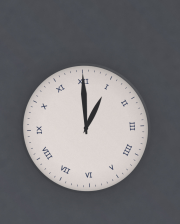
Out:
h=1 m=0
